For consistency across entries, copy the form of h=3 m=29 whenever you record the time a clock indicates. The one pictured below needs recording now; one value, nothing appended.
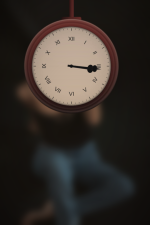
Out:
h=3 m=16
